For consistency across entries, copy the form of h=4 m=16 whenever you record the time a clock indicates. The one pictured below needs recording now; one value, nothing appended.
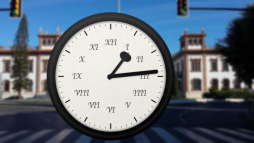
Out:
h=1 m=14
